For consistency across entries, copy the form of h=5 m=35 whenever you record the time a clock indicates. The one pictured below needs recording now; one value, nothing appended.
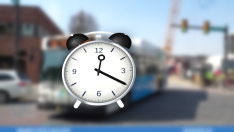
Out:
h=12 m=20
